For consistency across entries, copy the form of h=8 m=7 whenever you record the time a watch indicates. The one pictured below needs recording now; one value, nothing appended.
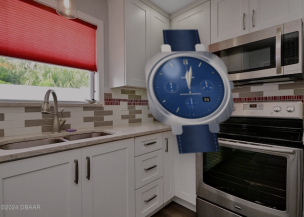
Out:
h=12 m=2
